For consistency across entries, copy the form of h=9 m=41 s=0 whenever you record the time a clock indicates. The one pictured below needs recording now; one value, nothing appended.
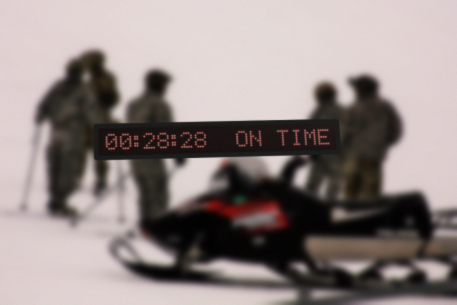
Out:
h=0 m=28 s=28
